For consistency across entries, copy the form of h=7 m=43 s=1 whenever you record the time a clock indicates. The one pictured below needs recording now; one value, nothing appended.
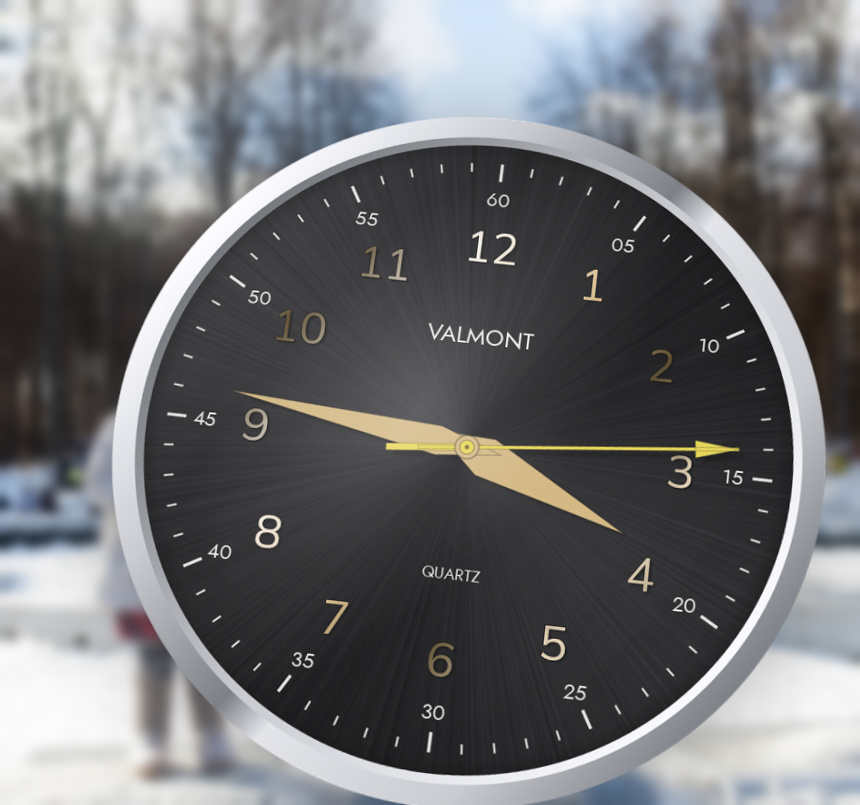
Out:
h=3 m=46 s=14
